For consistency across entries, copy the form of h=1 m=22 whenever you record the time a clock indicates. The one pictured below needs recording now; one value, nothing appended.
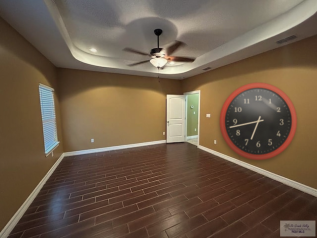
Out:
h=6 m=43
